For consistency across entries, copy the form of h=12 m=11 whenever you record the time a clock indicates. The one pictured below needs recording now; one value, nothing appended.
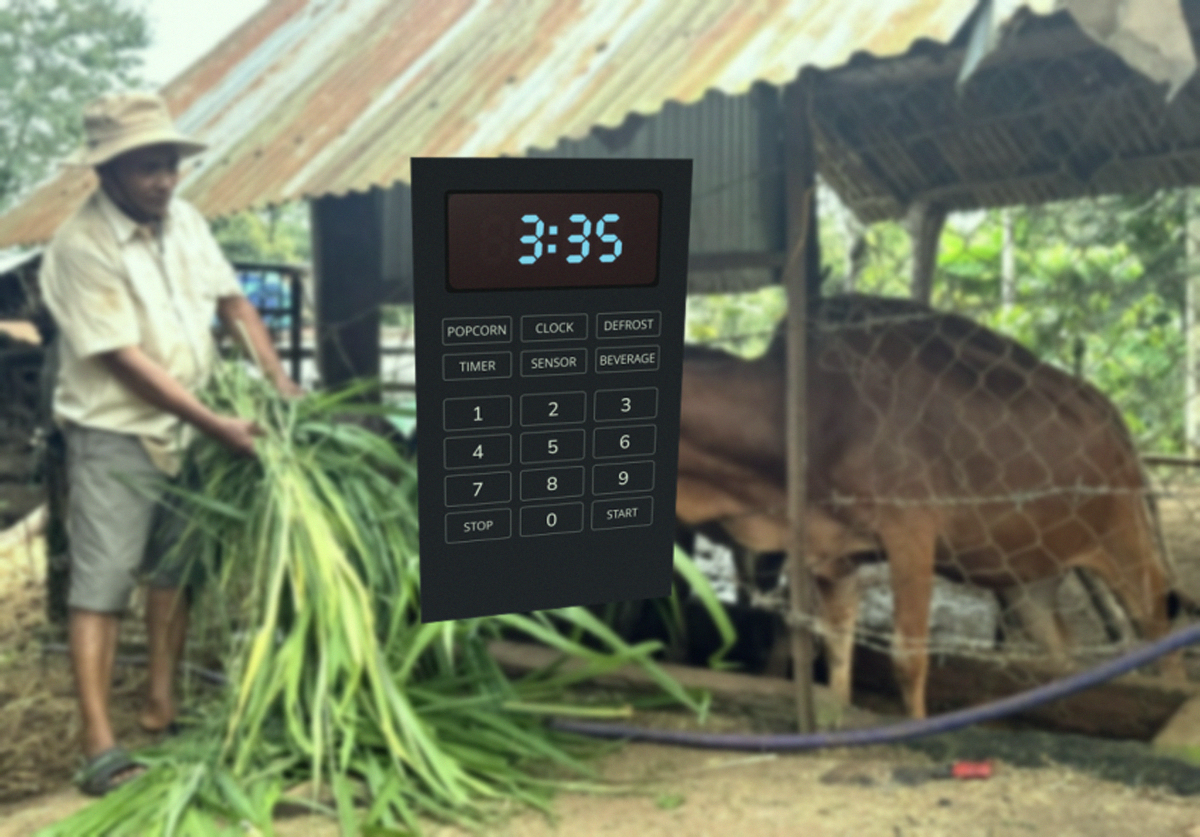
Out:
h=3 m=35
